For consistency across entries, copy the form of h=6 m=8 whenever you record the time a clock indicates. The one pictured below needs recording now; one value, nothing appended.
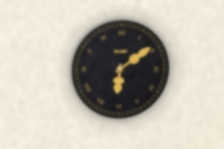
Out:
h=6 m=9
